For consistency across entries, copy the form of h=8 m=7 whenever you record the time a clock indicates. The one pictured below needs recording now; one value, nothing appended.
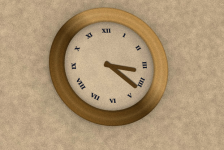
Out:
h=3 m=22
